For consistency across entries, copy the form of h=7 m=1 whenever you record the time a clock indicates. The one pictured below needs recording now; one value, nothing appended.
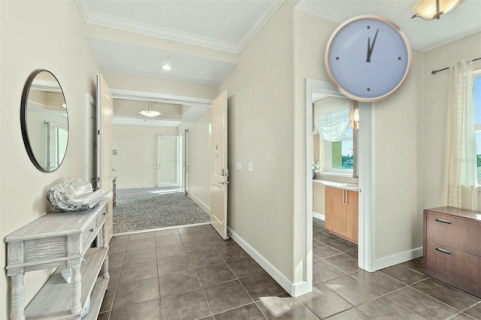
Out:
h=12 m=3
